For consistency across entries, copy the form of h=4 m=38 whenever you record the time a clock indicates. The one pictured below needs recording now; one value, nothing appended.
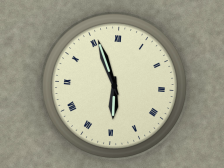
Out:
h=5 m=56
